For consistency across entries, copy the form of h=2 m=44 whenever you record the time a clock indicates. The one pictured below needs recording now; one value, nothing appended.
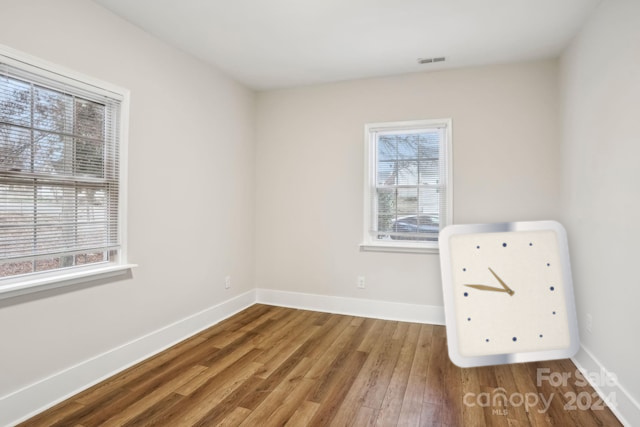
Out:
h=10 m=47
